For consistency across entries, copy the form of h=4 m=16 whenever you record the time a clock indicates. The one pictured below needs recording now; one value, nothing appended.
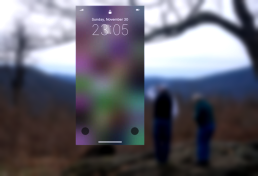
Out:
h=23 m=5
